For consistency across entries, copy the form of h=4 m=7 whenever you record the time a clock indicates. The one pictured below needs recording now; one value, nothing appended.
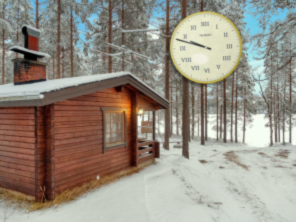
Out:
h=9 m=48
